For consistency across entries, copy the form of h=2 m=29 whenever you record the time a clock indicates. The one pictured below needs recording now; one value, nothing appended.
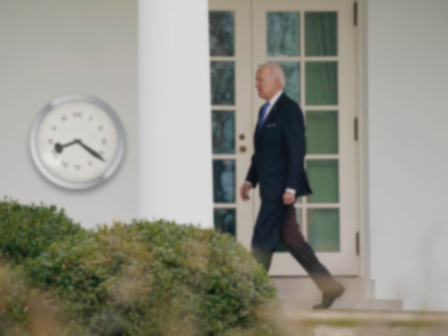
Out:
h=8 m=21
